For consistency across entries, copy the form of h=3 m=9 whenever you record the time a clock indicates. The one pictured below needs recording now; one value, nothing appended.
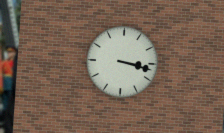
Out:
h=3 m=17
